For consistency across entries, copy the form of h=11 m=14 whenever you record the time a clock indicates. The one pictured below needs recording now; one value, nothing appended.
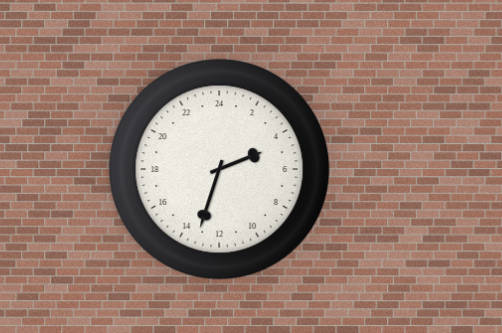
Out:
h=4 m=33
